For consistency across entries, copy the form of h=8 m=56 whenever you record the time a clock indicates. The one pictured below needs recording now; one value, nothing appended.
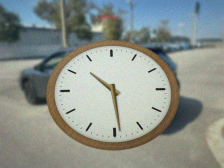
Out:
h=10 m=29
